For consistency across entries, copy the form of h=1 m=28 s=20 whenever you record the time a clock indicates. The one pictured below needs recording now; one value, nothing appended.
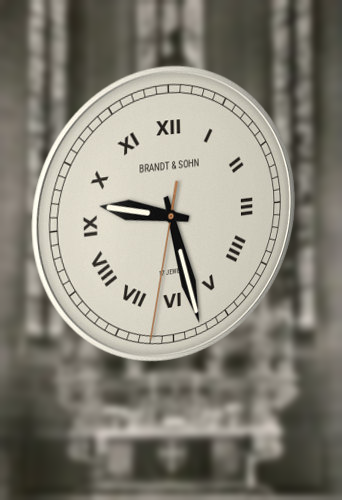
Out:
h=9 m=27 s=32
